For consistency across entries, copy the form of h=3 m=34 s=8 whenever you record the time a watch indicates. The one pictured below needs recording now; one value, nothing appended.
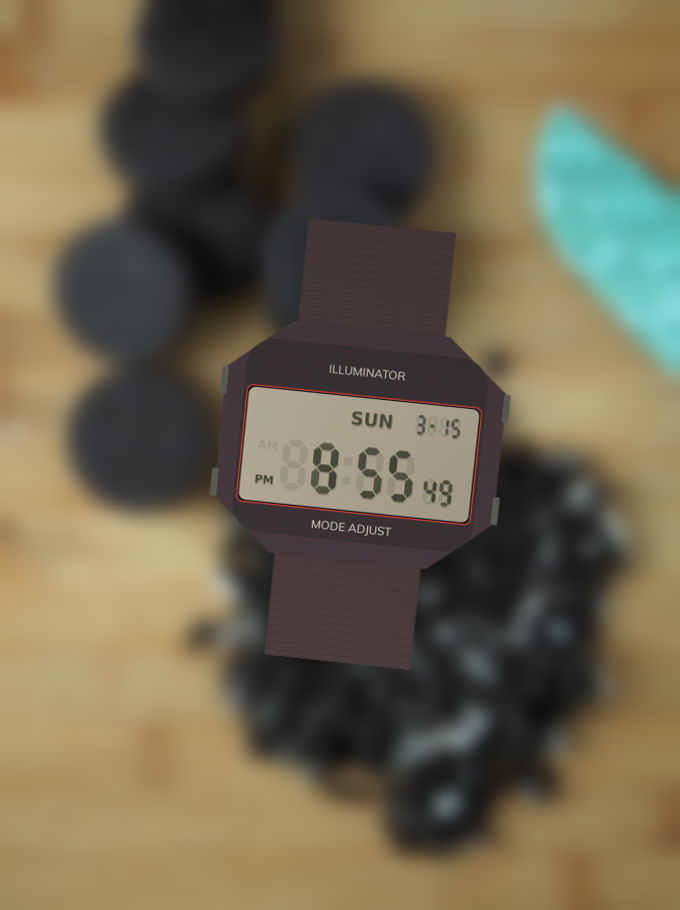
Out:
h=8 m=55 s=49
